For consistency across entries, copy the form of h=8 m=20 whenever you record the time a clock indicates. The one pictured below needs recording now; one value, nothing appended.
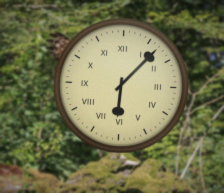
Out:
h=6 m=7
